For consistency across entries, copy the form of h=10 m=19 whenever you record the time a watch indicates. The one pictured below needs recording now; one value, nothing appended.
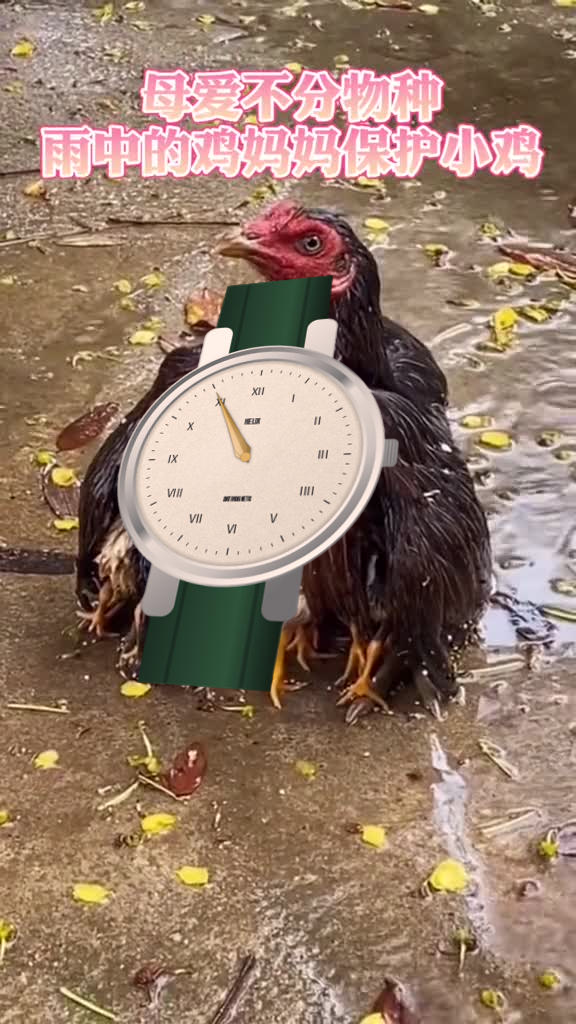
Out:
h=10 m=55
